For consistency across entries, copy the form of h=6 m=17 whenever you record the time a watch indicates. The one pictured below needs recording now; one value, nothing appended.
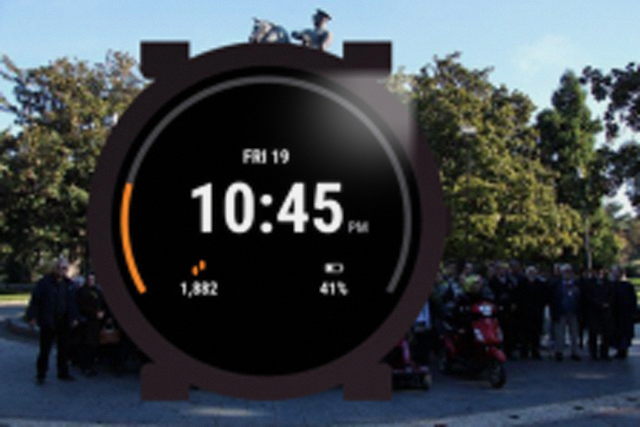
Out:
h=10 m=45
